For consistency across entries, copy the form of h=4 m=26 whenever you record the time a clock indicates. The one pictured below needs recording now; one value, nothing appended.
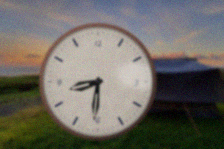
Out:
h=8 m=31
